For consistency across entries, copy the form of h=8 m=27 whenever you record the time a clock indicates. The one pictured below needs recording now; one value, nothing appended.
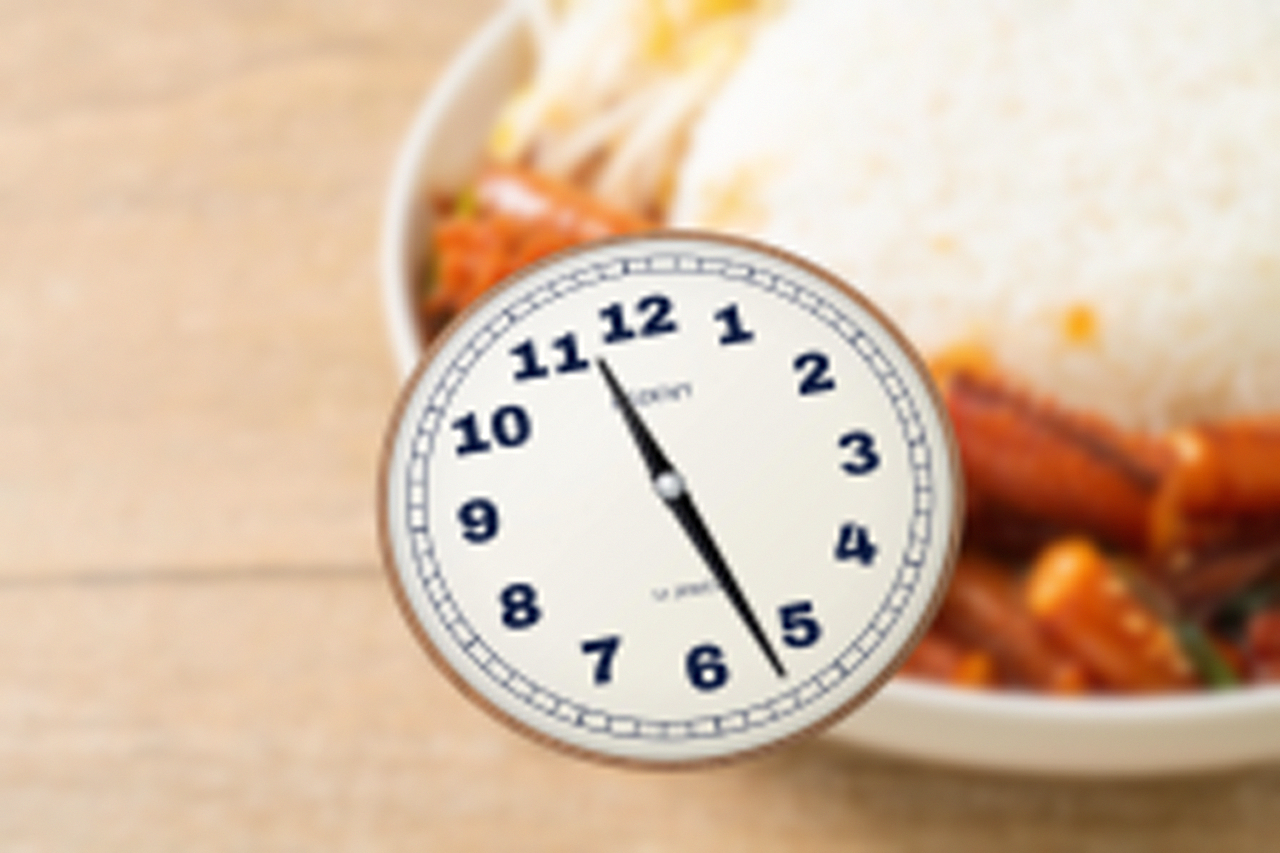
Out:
h=11 m=27
